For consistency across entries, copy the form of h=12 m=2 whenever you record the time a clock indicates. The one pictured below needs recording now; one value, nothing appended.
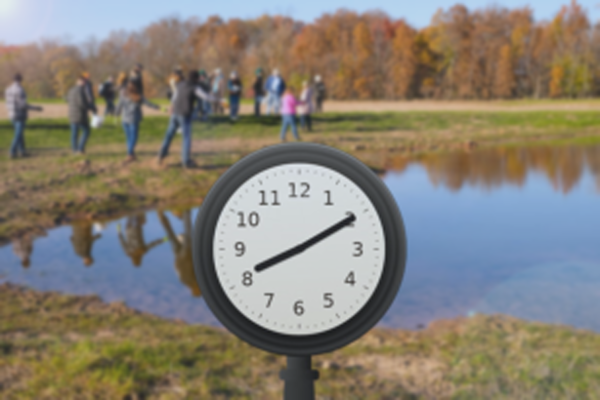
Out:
h=8 m=10
